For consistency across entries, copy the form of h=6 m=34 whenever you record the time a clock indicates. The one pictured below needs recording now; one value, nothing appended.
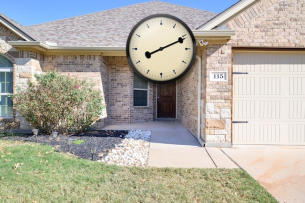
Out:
h=8 m=11
